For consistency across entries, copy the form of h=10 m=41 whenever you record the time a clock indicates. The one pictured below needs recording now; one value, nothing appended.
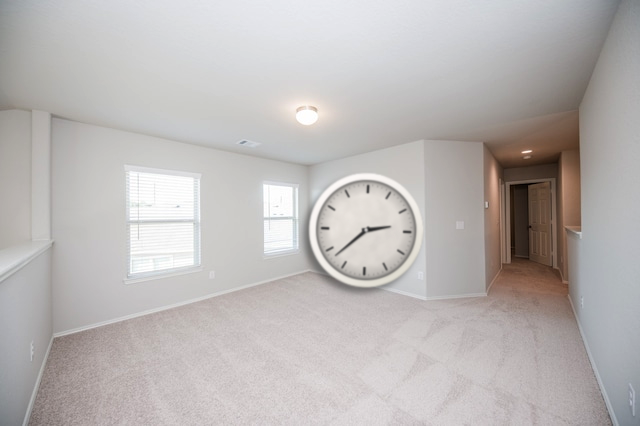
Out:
h=2 m=38
